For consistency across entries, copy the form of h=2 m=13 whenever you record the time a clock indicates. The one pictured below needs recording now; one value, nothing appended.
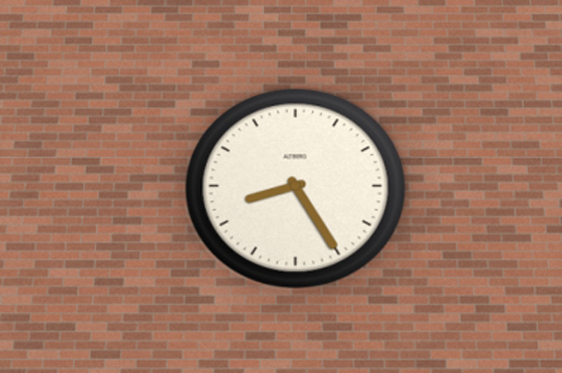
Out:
h=8 m=25
